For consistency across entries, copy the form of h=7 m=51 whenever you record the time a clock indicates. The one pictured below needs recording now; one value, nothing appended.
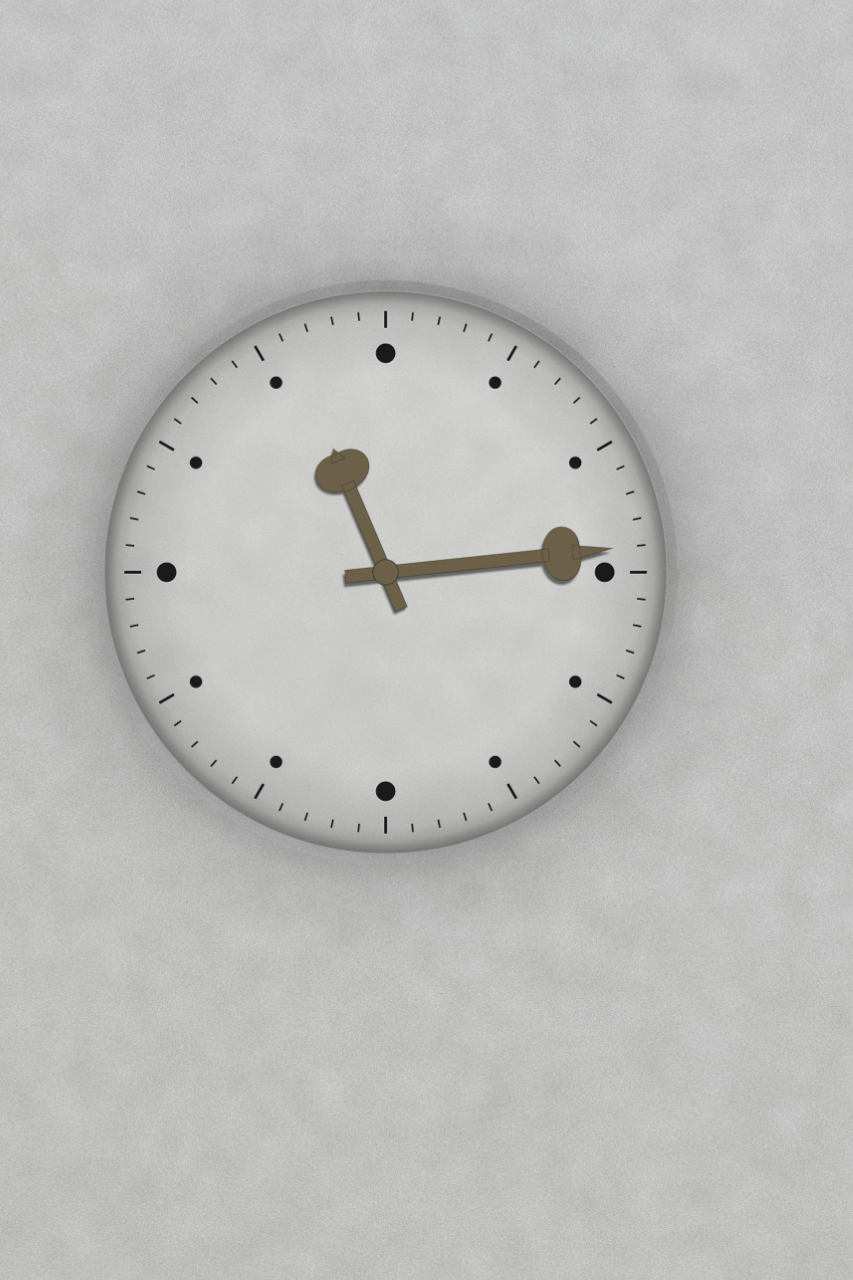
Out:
h=11 m=14
